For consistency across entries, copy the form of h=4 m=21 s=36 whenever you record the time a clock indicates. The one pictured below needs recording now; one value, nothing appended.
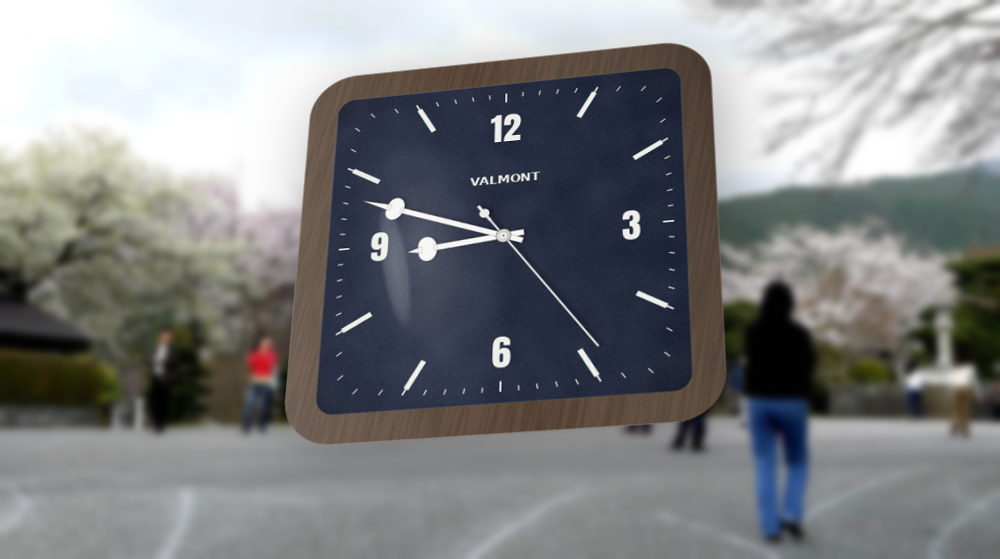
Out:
h=8 m=48 s=24
